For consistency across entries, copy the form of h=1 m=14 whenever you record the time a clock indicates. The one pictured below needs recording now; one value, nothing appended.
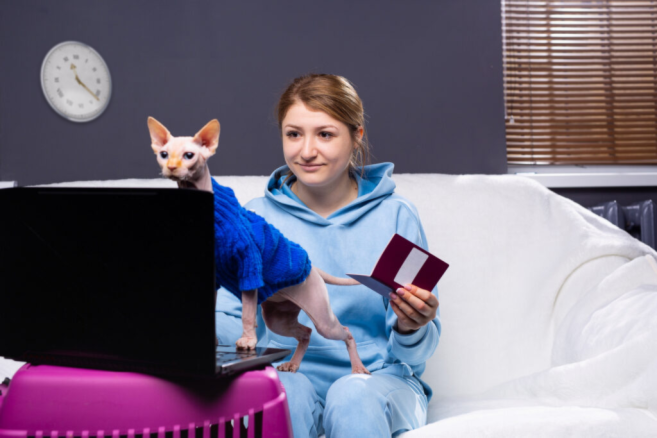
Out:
h=11 m=22
